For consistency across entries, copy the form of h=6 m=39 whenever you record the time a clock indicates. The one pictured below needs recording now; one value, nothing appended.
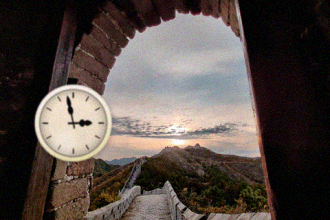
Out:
h=2 m=58
